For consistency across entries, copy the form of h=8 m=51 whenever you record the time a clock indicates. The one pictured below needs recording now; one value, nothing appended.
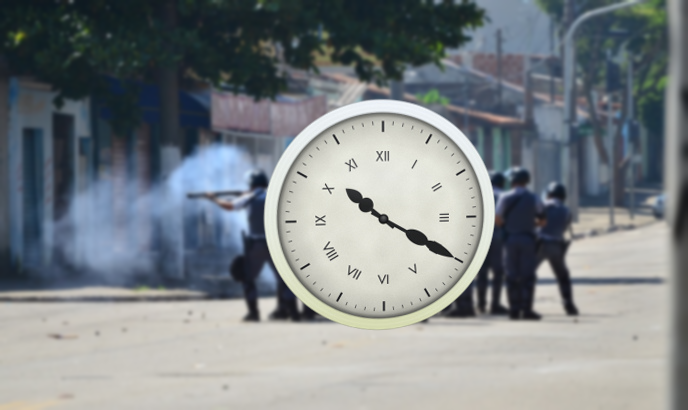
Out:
h=10 m=20
